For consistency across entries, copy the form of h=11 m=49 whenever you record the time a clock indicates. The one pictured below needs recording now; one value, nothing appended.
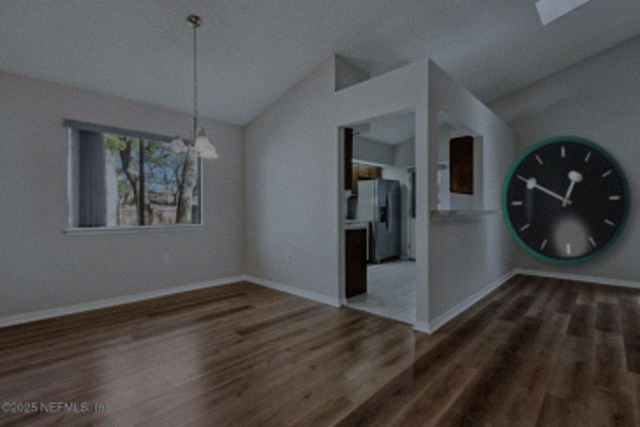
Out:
h=12 m=50
